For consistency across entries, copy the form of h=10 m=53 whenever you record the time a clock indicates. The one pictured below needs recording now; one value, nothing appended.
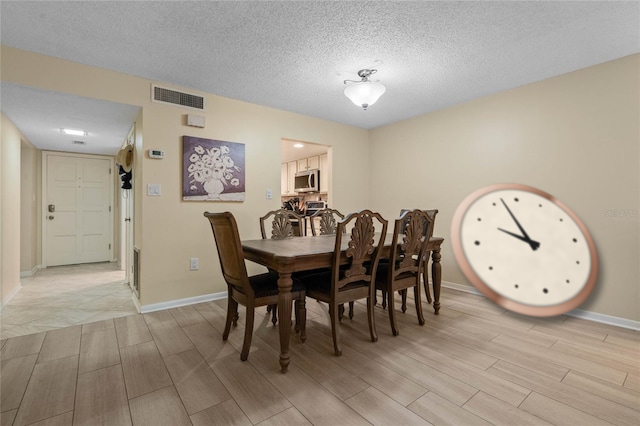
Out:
h=9 m=57
